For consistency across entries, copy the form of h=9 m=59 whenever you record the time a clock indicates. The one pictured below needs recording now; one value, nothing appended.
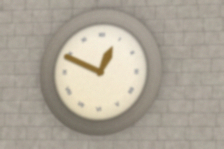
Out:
h=12 m=49
